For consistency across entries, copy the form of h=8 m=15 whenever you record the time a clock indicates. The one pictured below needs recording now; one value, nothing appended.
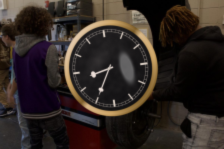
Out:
h=8 m=35
